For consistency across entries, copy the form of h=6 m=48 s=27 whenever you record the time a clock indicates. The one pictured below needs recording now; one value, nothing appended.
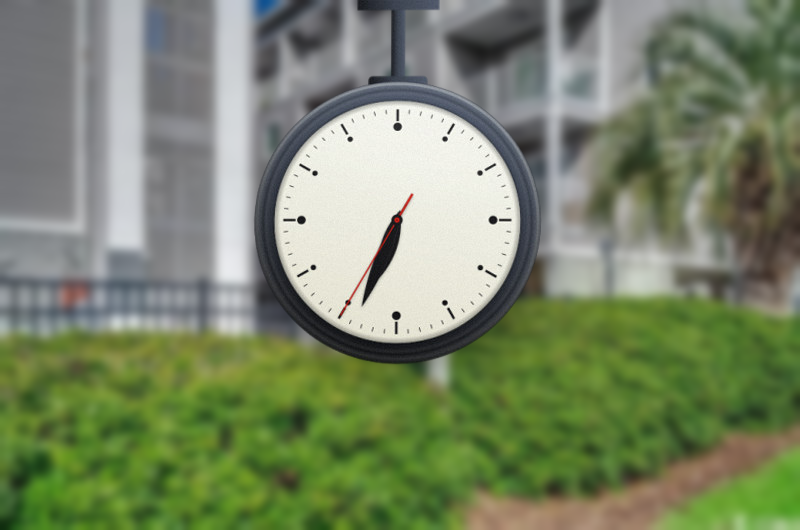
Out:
h=6 m=33 s=35
